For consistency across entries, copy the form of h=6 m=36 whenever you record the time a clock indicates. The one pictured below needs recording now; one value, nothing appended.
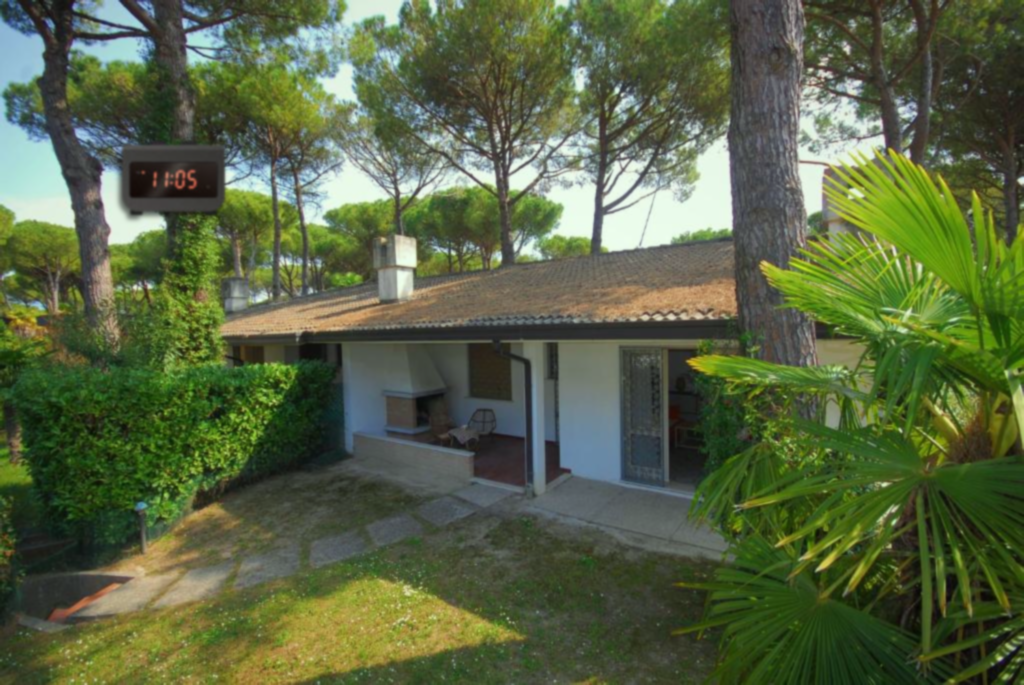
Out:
h=11 m=5
